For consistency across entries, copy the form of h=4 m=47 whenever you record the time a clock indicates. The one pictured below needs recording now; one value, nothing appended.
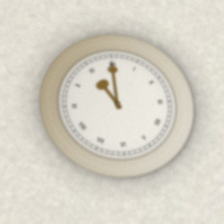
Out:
h=11 m=0
